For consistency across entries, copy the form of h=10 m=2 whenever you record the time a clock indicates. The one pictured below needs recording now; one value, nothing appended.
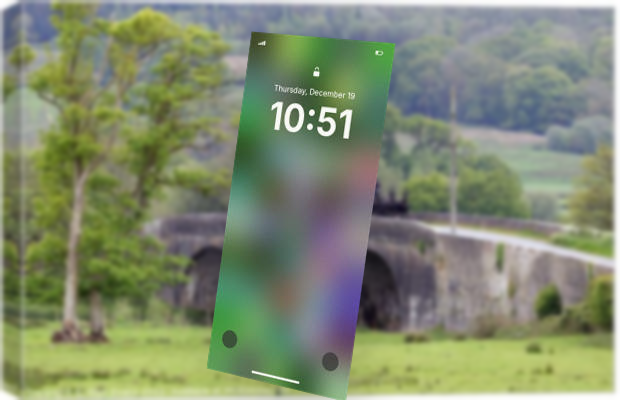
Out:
h=10 m=51
